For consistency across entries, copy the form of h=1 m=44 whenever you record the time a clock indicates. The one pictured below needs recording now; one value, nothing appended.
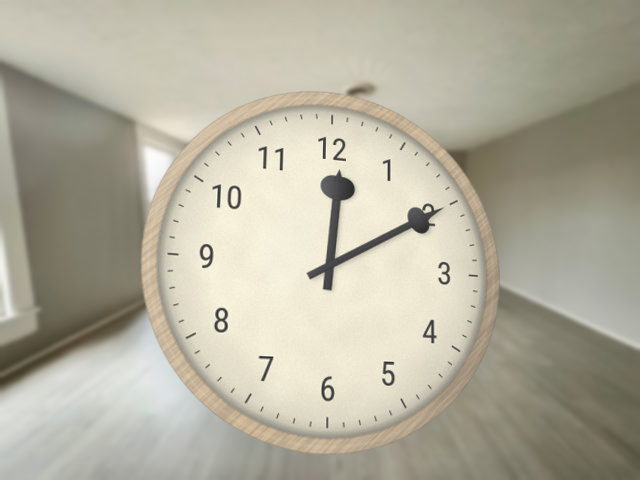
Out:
h=12 m=10
